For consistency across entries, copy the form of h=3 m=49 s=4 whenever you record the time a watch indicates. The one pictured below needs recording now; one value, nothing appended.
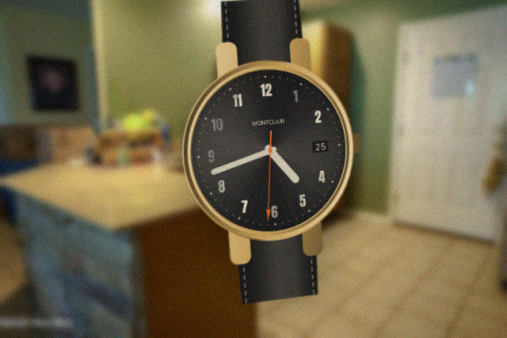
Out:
h=4 m=42 s=31
